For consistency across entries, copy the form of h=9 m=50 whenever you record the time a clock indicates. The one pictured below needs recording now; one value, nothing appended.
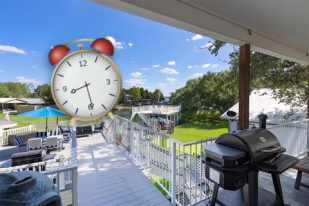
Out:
h=8 m=29
